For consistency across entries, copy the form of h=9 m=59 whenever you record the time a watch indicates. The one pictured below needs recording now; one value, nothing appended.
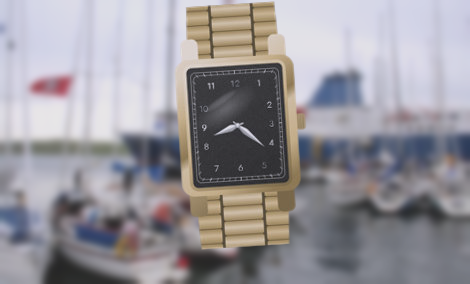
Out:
h=8 m=22
